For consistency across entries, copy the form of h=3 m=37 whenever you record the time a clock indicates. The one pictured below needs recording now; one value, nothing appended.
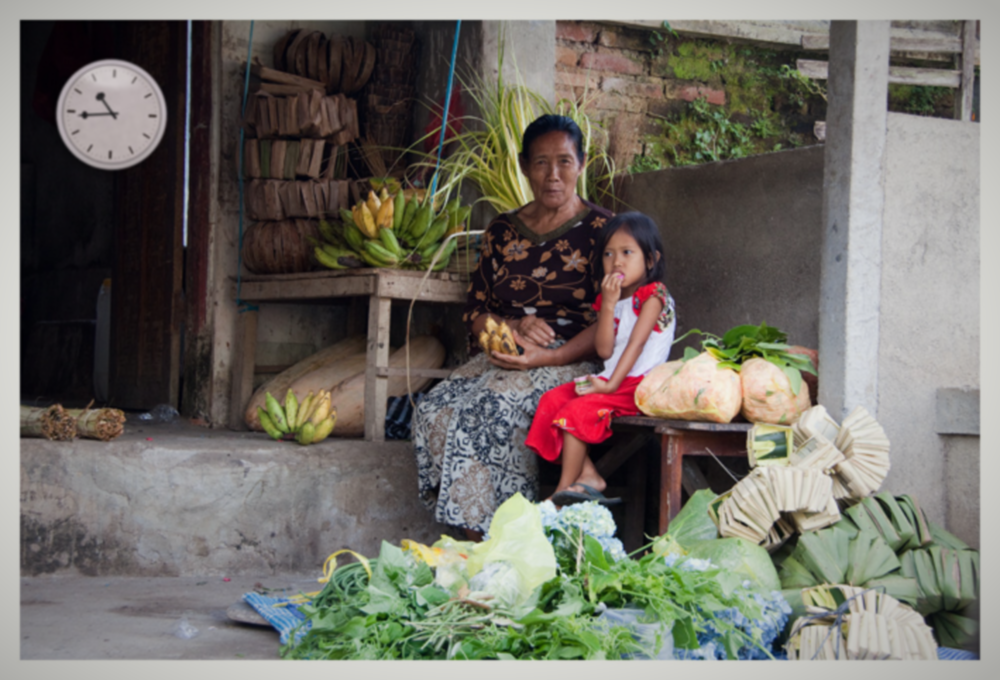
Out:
h=10 m=44
